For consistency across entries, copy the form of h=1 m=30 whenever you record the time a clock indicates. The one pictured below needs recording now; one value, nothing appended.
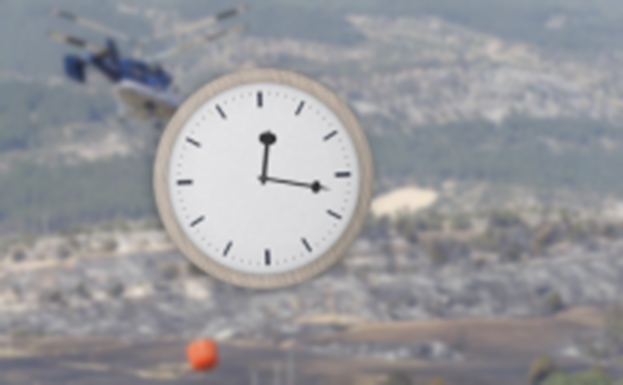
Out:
h=12 m=17
